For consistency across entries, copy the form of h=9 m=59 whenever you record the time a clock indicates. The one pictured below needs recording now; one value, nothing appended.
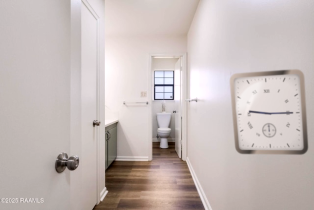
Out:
h=9 m=15
